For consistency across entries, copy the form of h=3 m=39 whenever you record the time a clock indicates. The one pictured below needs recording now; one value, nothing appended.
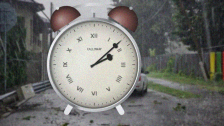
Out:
h=2 m=8
